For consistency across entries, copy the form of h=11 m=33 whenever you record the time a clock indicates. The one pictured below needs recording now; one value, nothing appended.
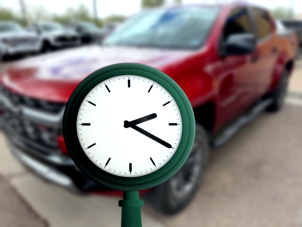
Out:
h=2 m=20
